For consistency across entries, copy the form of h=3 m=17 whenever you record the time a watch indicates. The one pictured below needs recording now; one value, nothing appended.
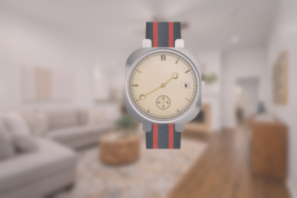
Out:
h=1 m=40
